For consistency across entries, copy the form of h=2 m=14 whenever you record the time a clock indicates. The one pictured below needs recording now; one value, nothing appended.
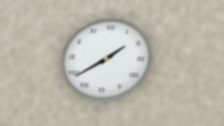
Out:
h=1 m=39
